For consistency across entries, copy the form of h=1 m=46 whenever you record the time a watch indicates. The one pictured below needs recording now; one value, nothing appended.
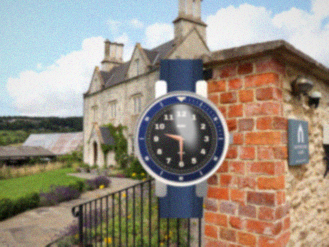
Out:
h=9 m=30
